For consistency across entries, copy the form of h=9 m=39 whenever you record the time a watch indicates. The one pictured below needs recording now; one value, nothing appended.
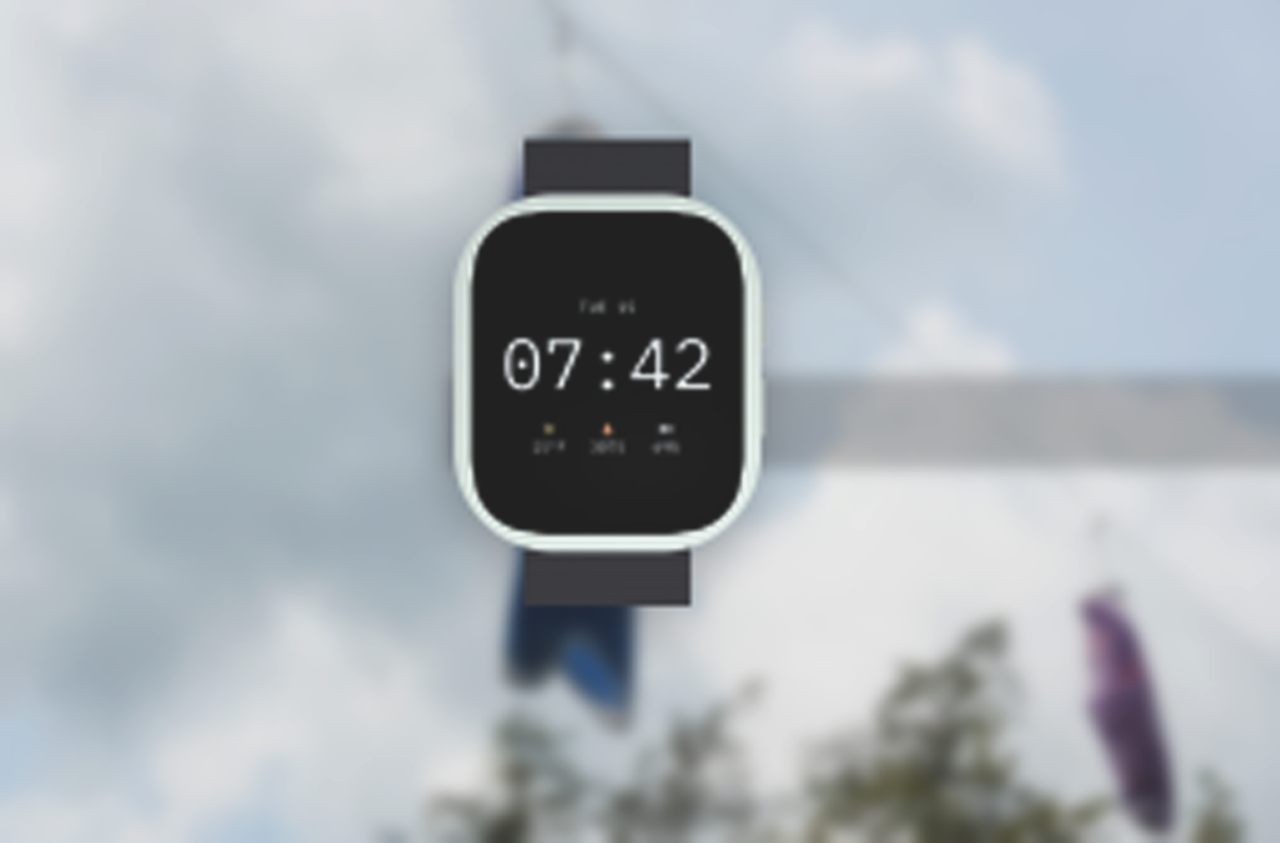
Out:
h=7 m=42
